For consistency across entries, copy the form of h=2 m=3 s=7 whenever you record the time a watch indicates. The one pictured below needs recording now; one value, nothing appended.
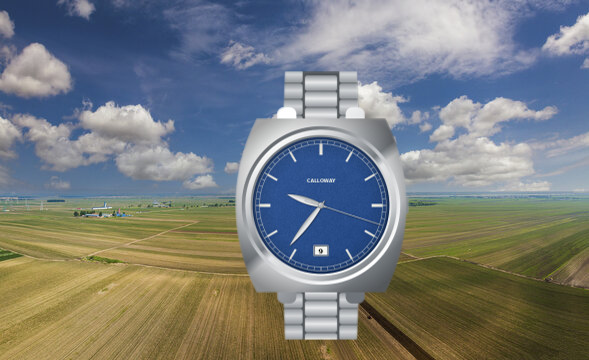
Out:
h=9 m=36 s=18
